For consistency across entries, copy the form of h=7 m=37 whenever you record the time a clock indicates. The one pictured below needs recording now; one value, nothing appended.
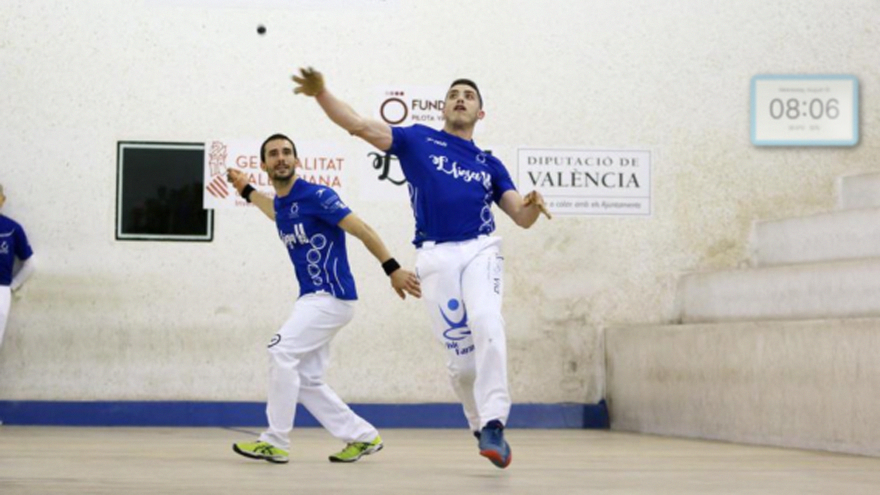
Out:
h=8 m=6
